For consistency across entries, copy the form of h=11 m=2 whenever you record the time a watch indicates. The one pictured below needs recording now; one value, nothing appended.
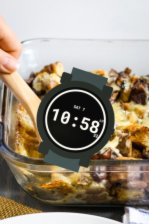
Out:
h=10 m=58
